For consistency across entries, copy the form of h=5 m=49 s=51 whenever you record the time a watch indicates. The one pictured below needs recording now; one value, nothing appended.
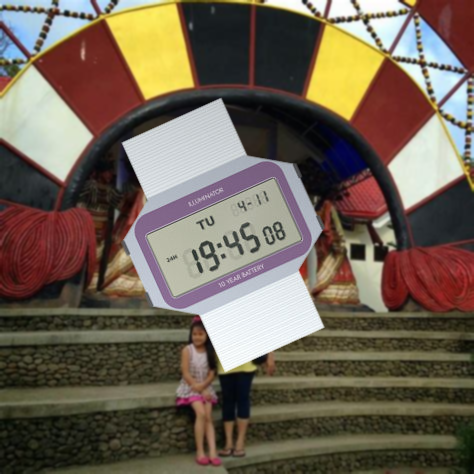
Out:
h=19 m=45 s=8
